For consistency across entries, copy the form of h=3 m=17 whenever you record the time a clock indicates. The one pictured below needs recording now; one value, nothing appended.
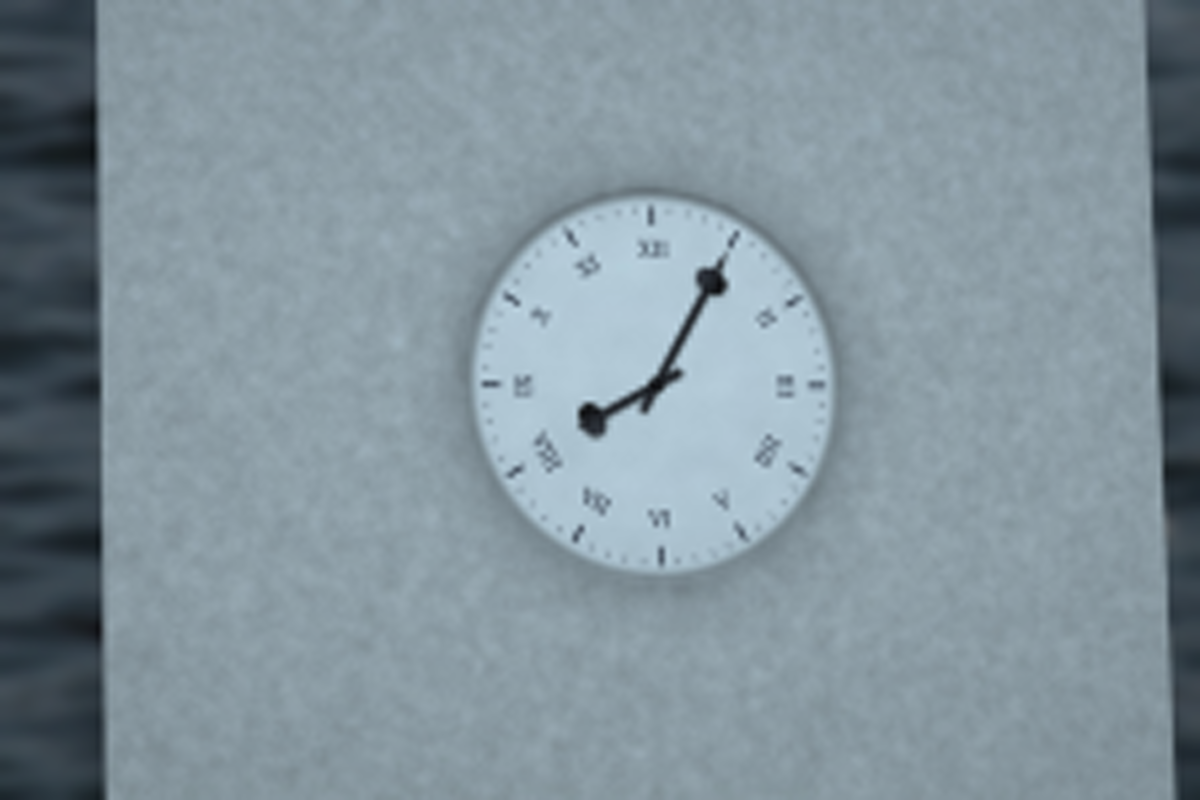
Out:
h=8 m=5
